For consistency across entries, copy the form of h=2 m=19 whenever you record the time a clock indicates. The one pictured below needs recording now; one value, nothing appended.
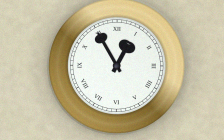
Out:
h=12 m=55
